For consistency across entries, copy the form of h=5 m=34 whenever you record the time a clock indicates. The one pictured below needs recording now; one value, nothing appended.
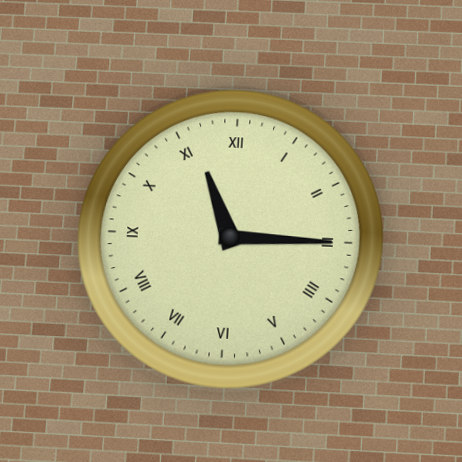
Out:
h=11 m=15
